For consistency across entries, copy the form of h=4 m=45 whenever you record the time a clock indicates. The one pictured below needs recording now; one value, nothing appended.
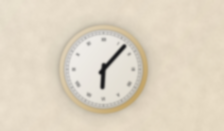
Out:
h=6 m=7
